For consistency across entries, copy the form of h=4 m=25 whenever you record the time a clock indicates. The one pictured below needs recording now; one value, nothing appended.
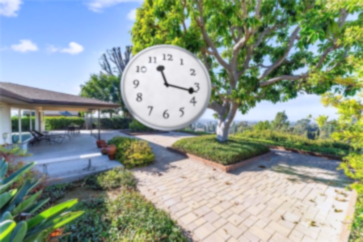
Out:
h=11 m=17
